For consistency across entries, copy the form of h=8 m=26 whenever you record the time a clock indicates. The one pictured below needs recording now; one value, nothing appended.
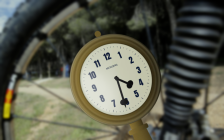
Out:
h=4 m=31
